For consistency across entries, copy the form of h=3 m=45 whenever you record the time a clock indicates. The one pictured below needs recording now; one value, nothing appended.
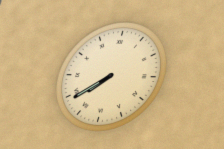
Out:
h=7 m=39
